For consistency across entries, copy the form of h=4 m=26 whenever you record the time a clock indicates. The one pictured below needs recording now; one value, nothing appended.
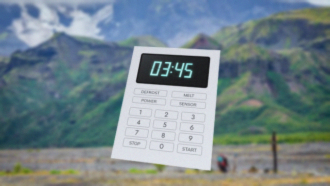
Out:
h=3 m=45
